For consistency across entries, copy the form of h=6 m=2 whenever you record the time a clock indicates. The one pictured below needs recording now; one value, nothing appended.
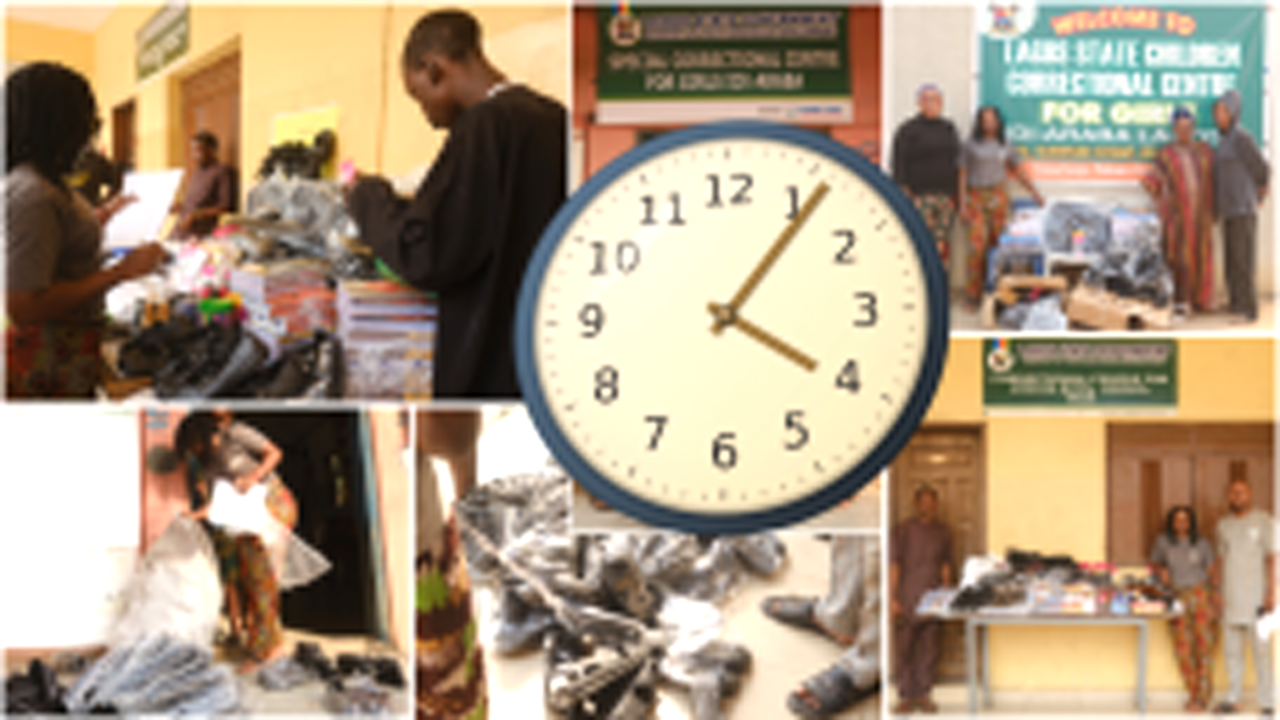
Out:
h=4 m=6
